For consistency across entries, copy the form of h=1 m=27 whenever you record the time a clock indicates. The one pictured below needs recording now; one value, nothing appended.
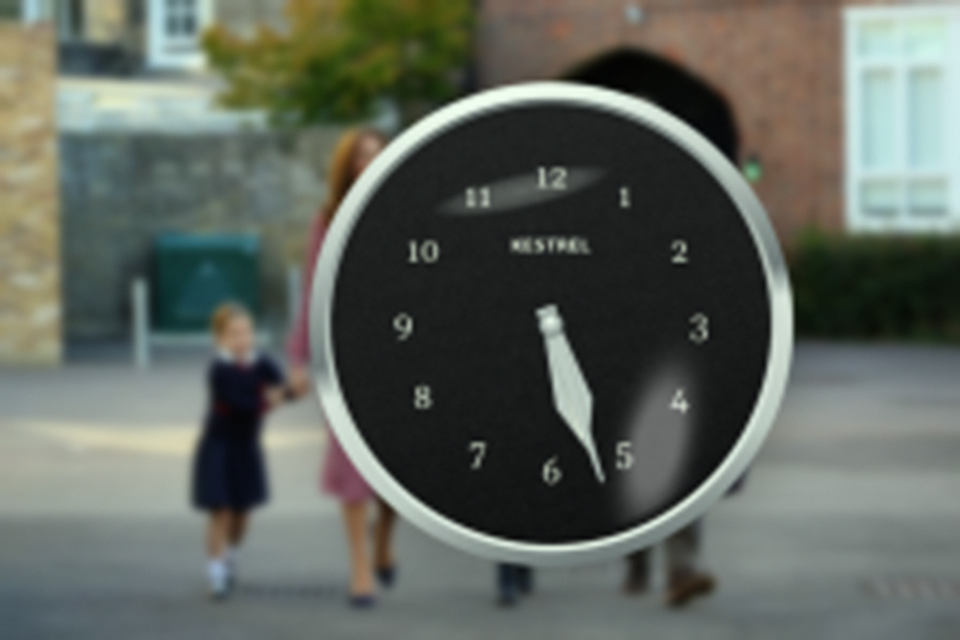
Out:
h=5 m=27
